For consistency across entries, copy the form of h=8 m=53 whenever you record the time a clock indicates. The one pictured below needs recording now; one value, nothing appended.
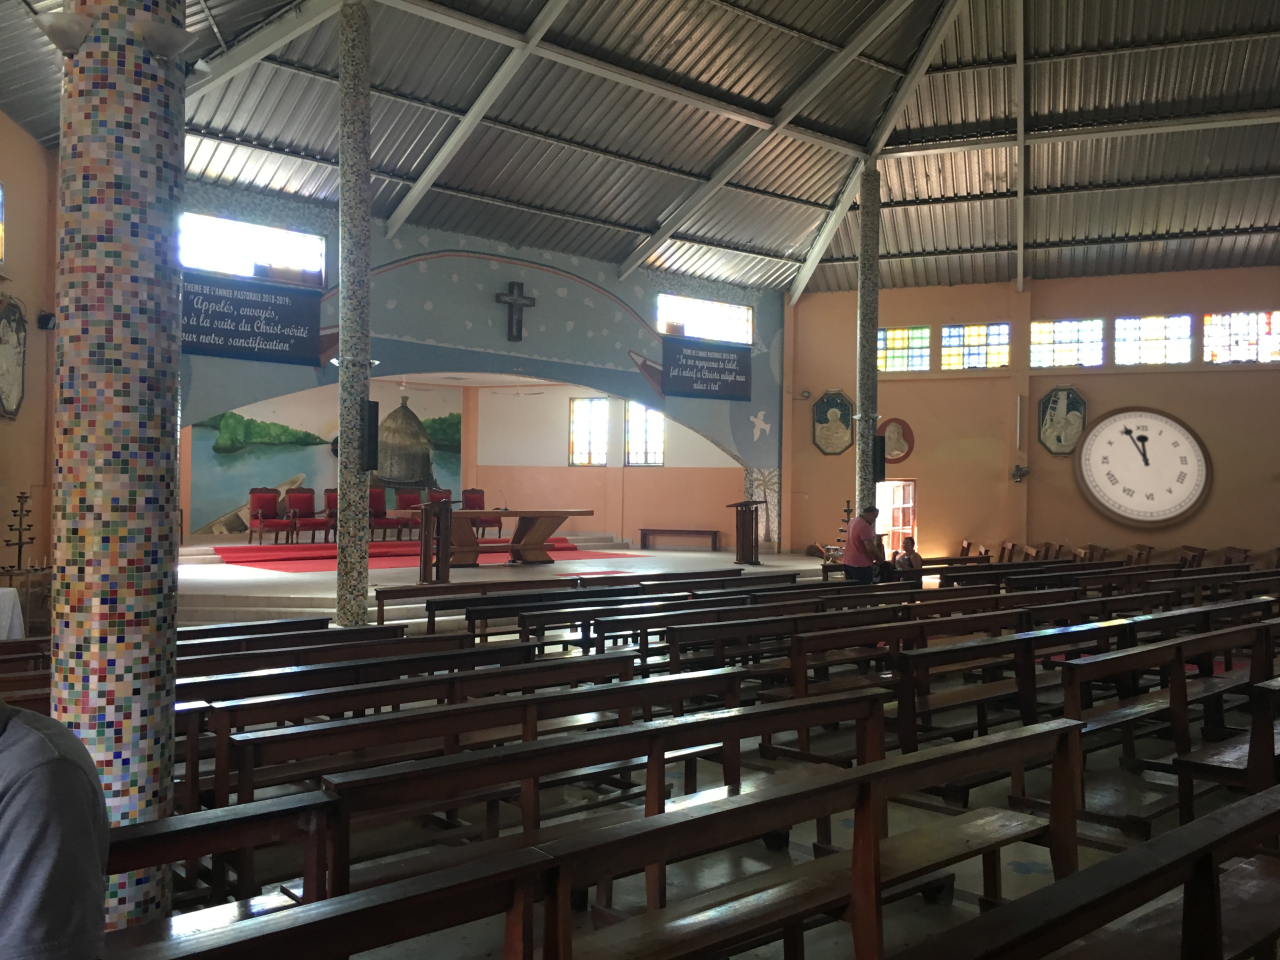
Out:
h=11 m=56
